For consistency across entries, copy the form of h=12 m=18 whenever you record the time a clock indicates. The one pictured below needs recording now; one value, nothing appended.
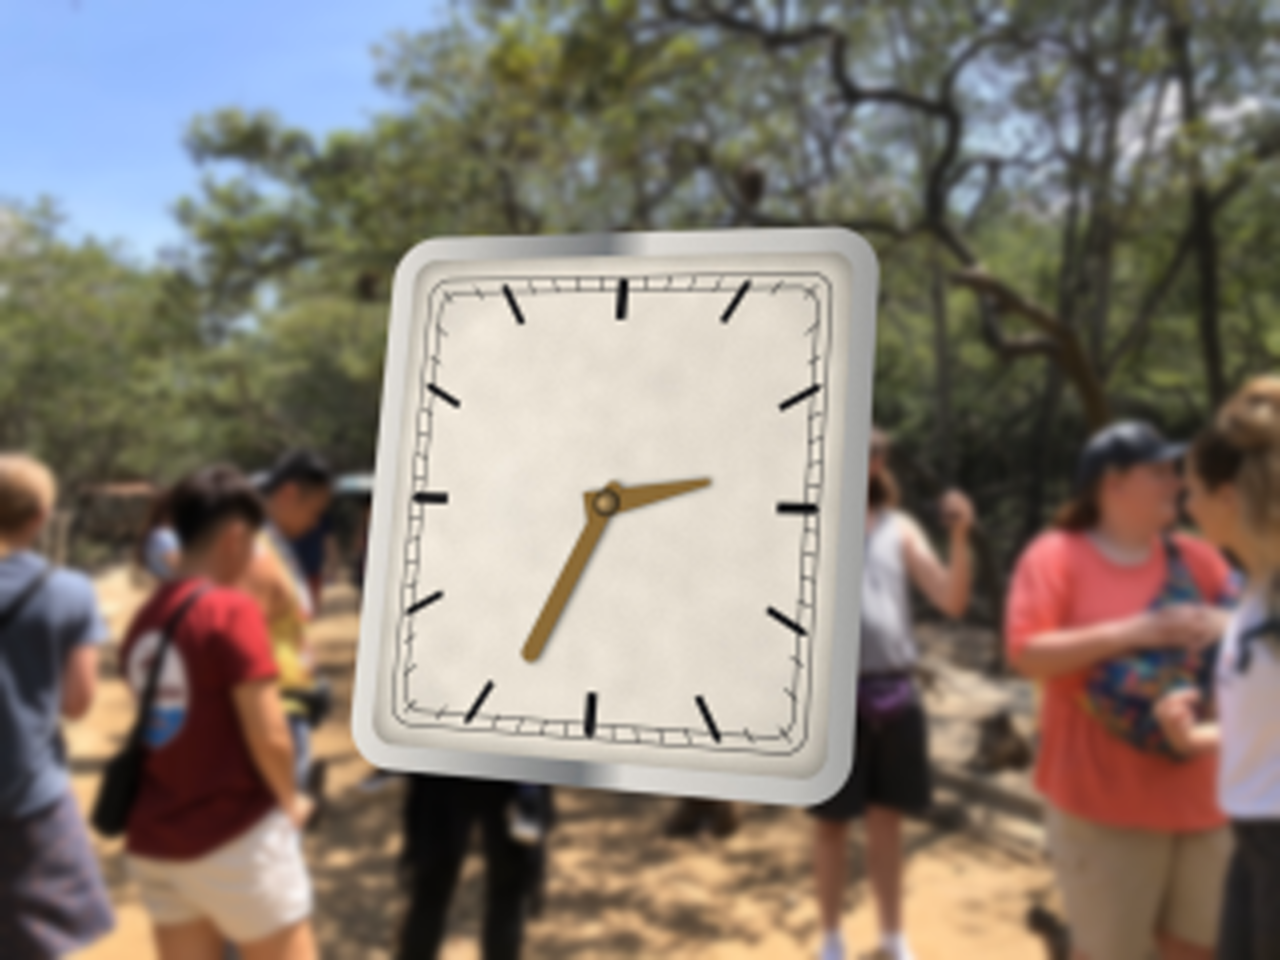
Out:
h=2 m=34
